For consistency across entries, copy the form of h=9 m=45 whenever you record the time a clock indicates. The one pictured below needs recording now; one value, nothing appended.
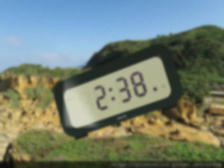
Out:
h=2 m=38
